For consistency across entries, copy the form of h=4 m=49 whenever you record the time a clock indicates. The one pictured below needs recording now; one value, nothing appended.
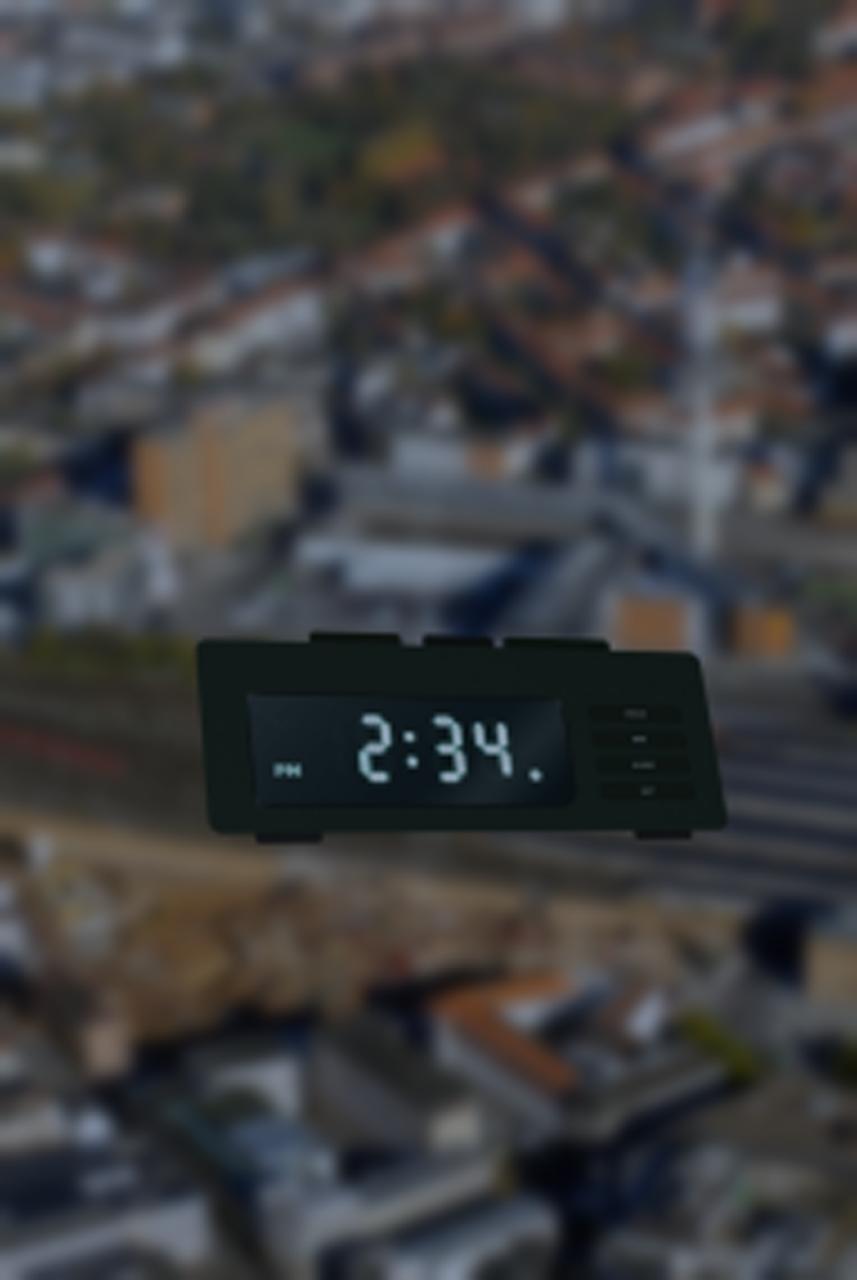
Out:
h=2 m=34
